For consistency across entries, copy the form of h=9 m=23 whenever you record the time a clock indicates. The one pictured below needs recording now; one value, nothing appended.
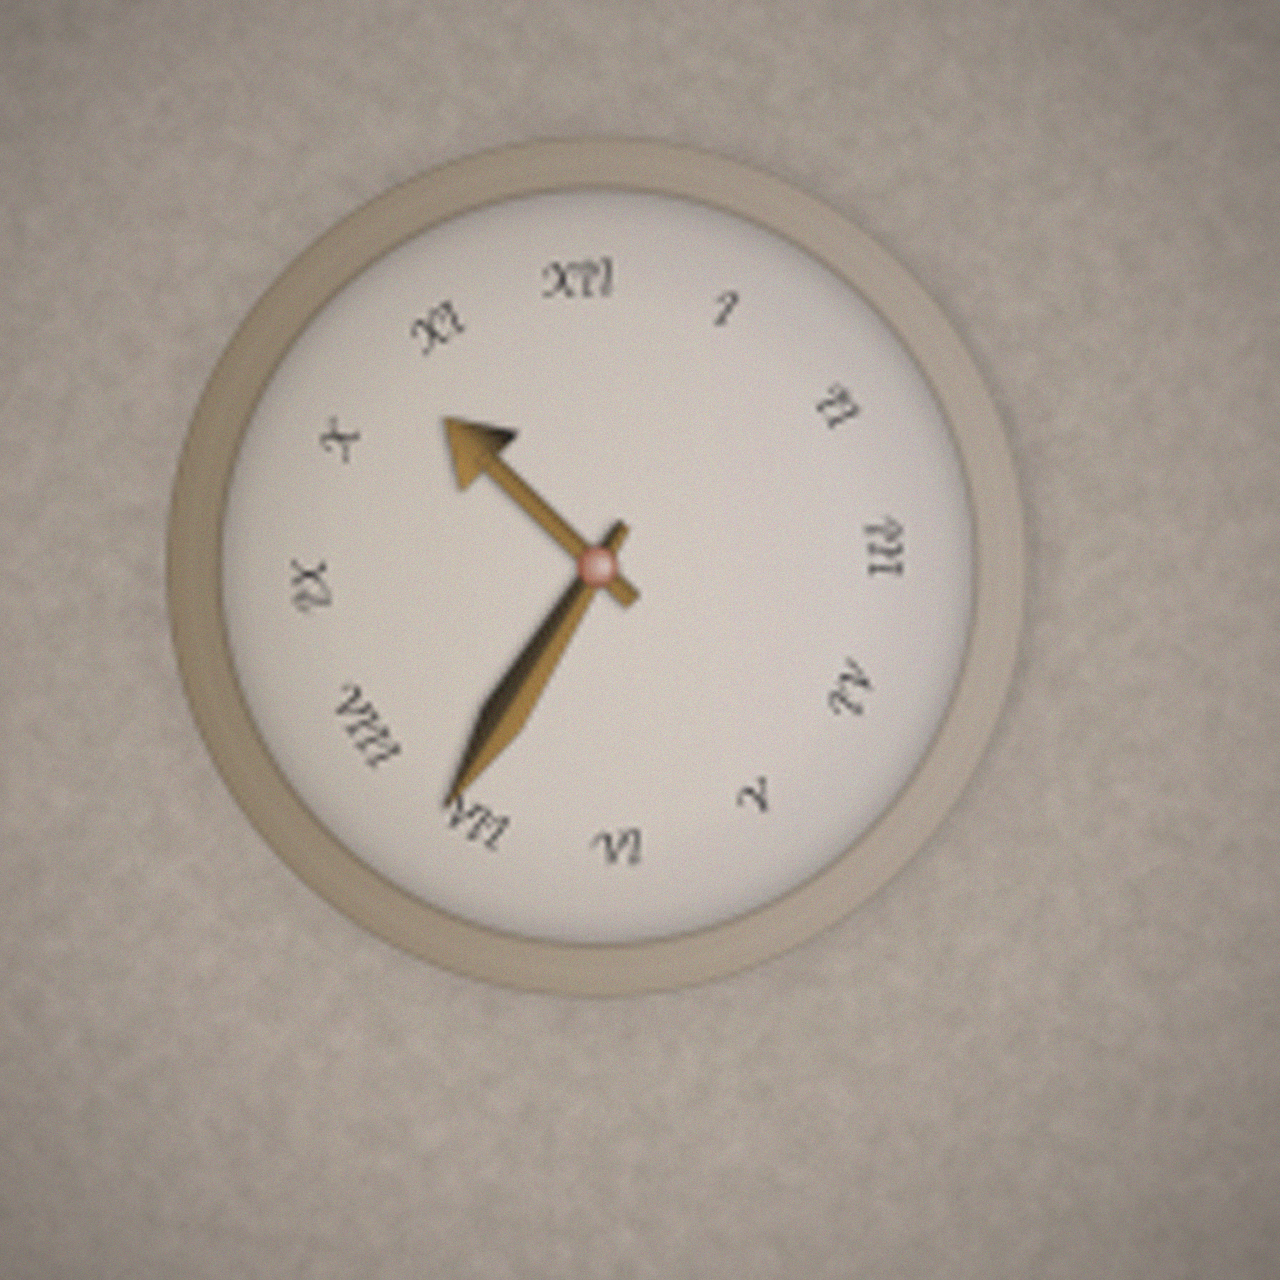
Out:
h=10 m=36
